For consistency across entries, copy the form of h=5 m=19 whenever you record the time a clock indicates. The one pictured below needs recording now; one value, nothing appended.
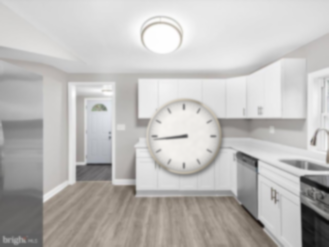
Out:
h=8 m=44
